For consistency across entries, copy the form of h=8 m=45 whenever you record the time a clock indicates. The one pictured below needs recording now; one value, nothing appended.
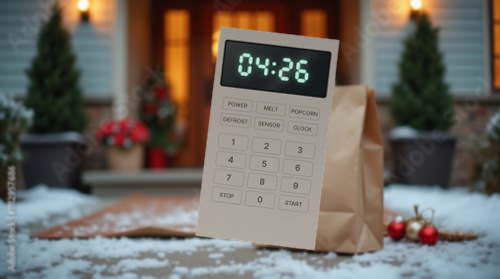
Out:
h=4 m=26
